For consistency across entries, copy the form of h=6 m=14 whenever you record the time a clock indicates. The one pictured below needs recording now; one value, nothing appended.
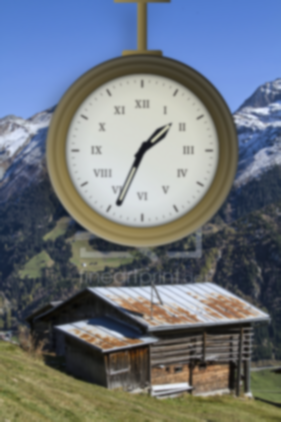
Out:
h=1 m=34
